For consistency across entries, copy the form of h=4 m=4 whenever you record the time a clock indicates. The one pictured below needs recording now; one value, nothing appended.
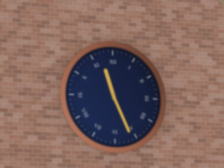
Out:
h=11 m=26
